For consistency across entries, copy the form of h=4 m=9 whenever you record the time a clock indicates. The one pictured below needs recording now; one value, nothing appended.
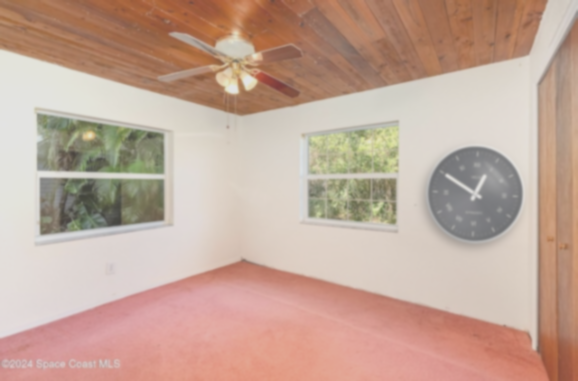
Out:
h=12 m=50
